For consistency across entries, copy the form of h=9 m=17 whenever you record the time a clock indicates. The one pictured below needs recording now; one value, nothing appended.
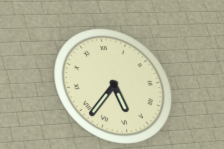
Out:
h=5 m=38
